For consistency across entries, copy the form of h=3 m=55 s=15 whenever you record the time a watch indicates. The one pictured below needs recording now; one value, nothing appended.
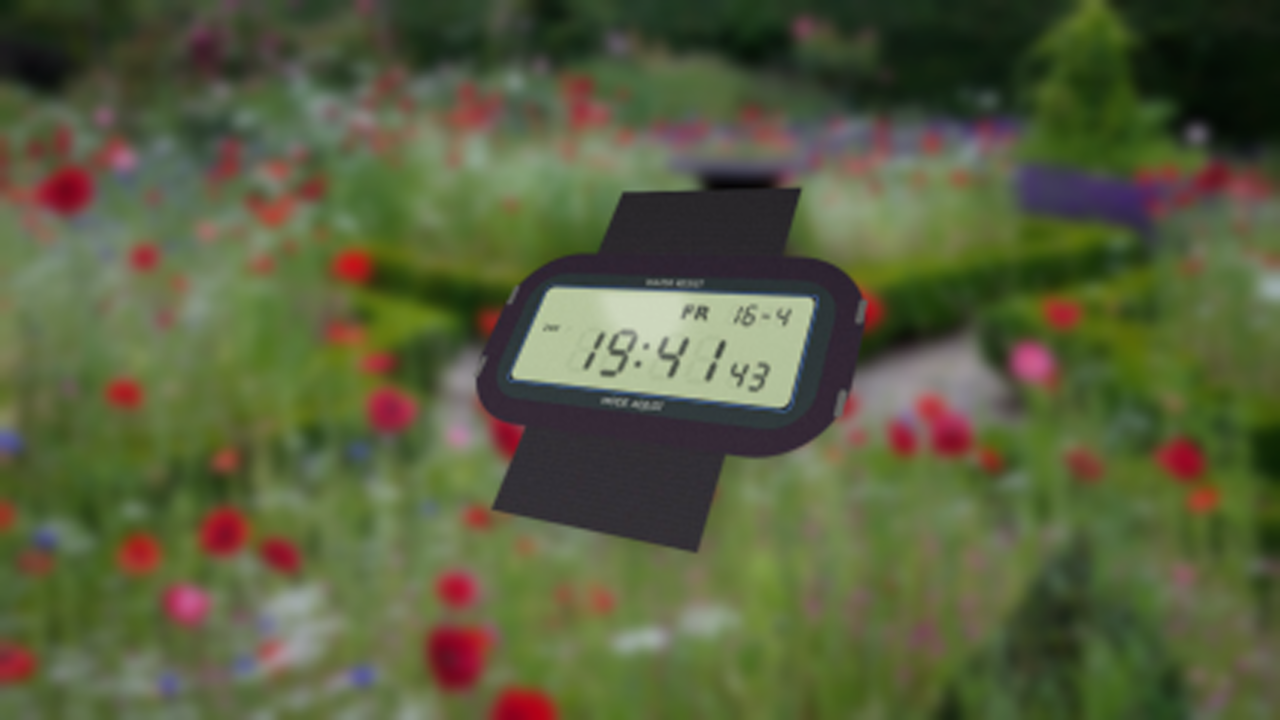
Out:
h=19 m=41 s=43
